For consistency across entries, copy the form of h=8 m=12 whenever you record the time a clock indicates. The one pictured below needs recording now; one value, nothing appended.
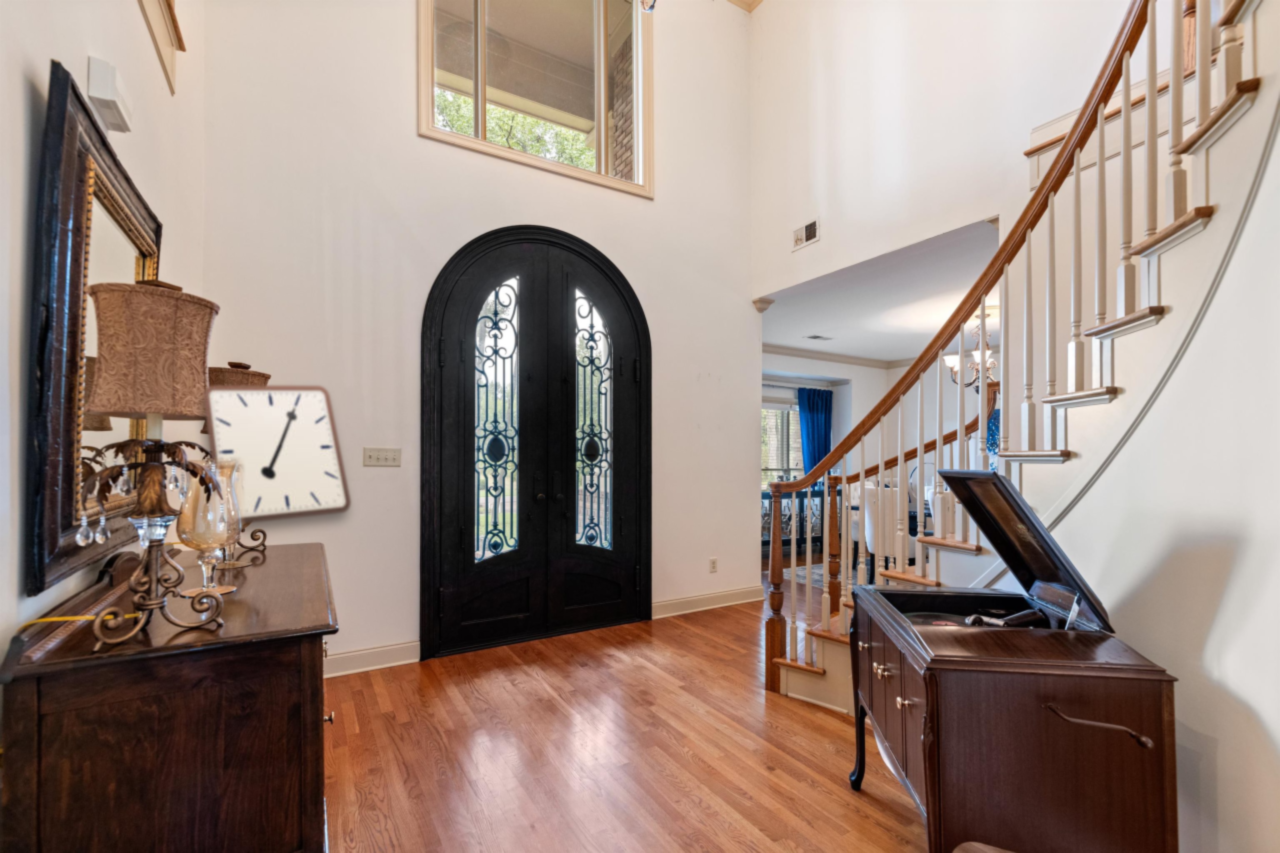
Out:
h=7 m=5
